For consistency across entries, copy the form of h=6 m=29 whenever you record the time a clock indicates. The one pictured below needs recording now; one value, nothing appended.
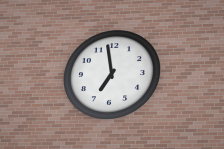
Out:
h=6 m=58
